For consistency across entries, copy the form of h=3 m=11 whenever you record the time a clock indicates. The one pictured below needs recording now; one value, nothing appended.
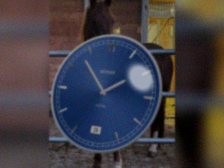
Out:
h=1 m=53
